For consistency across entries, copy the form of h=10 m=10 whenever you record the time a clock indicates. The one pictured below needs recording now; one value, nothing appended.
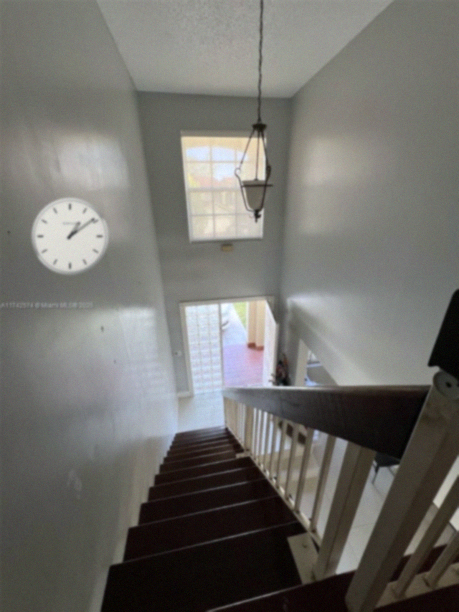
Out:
h=1 m=9
